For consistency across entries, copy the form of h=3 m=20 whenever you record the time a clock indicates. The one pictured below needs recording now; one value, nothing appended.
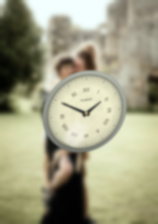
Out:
h=1 m=50
